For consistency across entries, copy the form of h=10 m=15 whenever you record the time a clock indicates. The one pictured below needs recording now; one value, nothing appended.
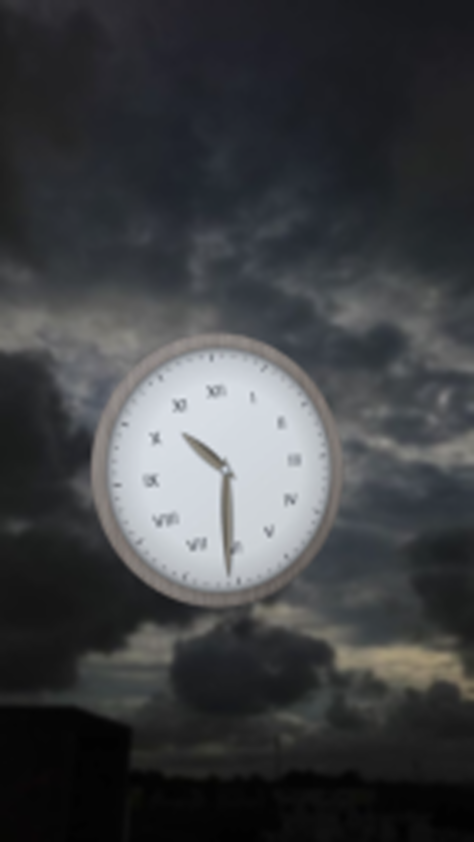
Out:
h=10 m=31
